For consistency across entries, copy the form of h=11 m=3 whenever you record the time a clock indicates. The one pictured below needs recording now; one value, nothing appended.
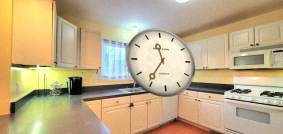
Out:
h=11 m=36
